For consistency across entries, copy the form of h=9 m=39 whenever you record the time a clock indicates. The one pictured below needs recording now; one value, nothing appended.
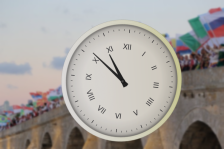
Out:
h=10 m=51
